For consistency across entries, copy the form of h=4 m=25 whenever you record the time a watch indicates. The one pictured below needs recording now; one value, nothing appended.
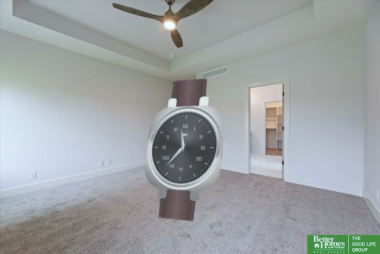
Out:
h=11 m=37
